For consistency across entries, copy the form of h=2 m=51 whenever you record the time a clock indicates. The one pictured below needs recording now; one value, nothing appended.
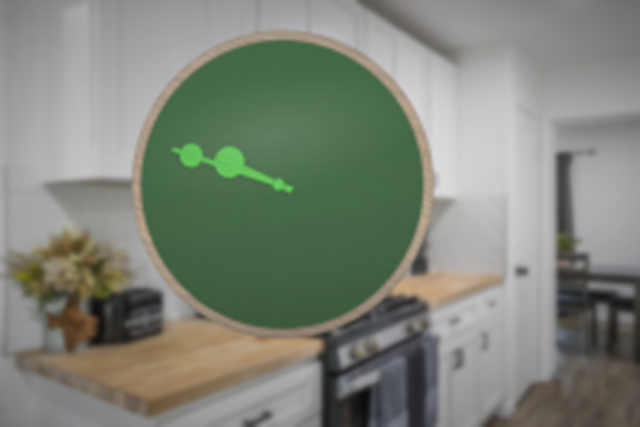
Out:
h=9 m=48
